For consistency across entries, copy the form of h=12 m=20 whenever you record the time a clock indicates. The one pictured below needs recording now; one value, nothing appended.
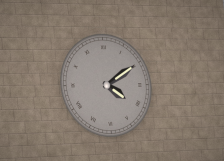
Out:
h=4 m=10
